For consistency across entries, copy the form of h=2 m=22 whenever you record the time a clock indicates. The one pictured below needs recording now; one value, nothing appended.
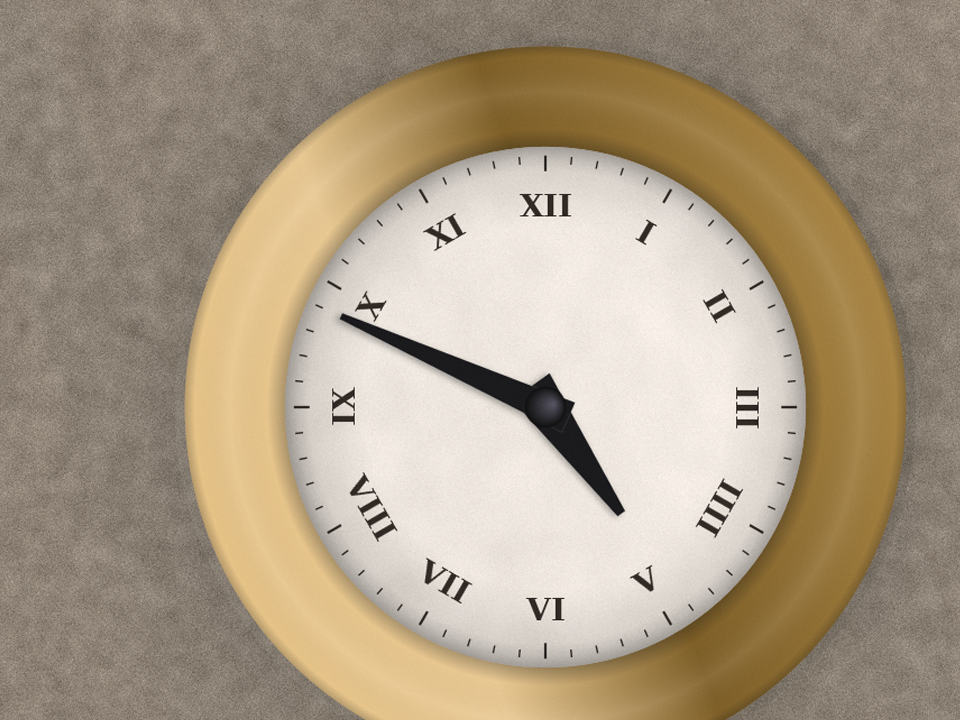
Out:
h=4 m=49
